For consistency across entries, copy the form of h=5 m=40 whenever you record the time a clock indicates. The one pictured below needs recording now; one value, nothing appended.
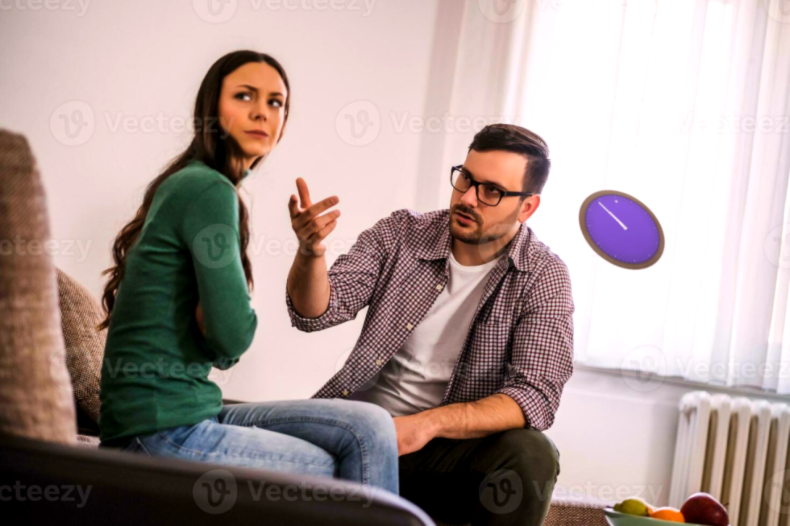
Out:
h=10 m=54
